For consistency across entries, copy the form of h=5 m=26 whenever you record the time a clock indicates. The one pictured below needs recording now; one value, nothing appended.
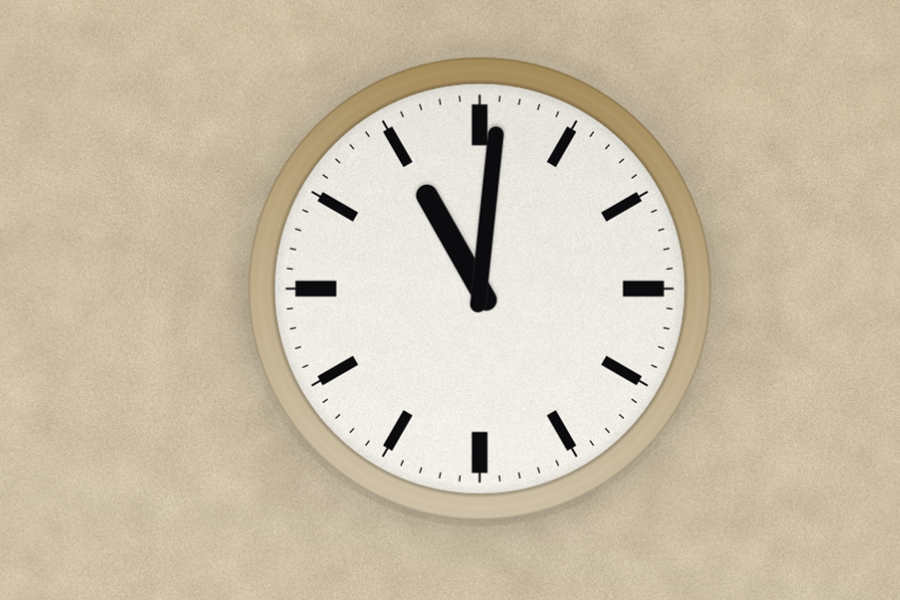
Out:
h=11 m=1
